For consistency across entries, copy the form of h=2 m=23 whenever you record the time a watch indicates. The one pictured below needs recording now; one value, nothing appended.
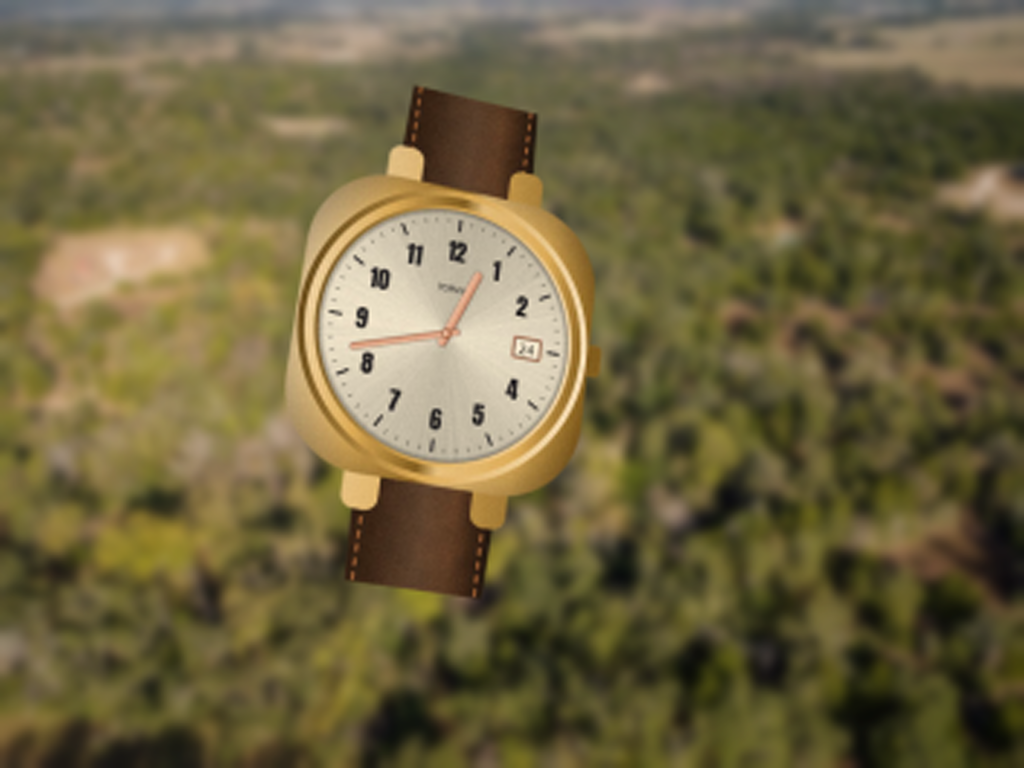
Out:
h=12 m=42
